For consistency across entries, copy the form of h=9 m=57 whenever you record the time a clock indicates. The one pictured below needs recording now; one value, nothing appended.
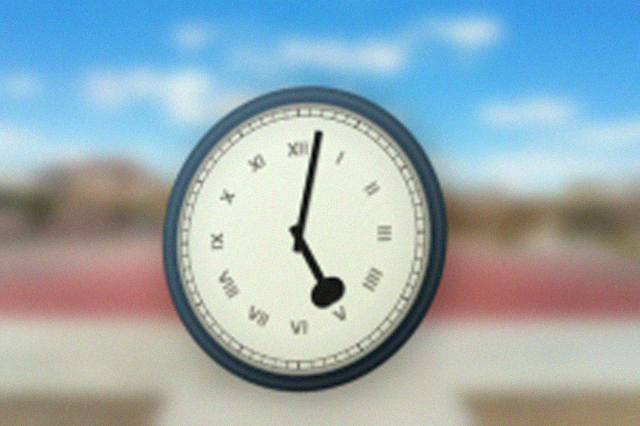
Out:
h=5 m=2
